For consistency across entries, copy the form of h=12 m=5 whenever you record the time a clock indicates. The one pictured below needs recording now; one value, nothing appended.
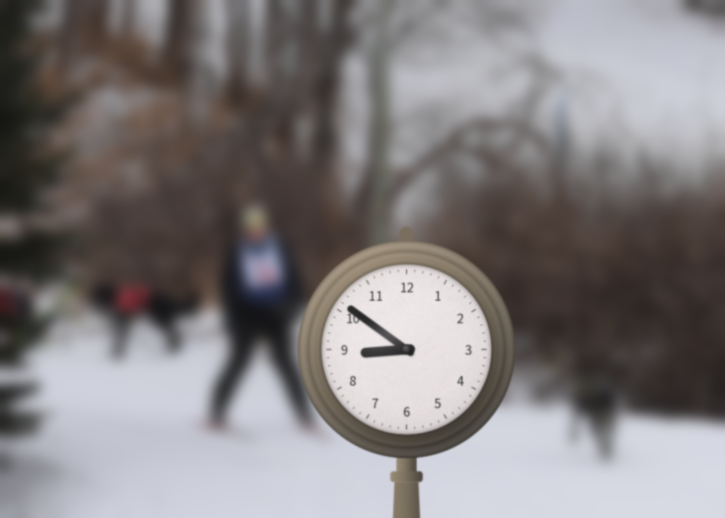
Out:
h=8 m=51
